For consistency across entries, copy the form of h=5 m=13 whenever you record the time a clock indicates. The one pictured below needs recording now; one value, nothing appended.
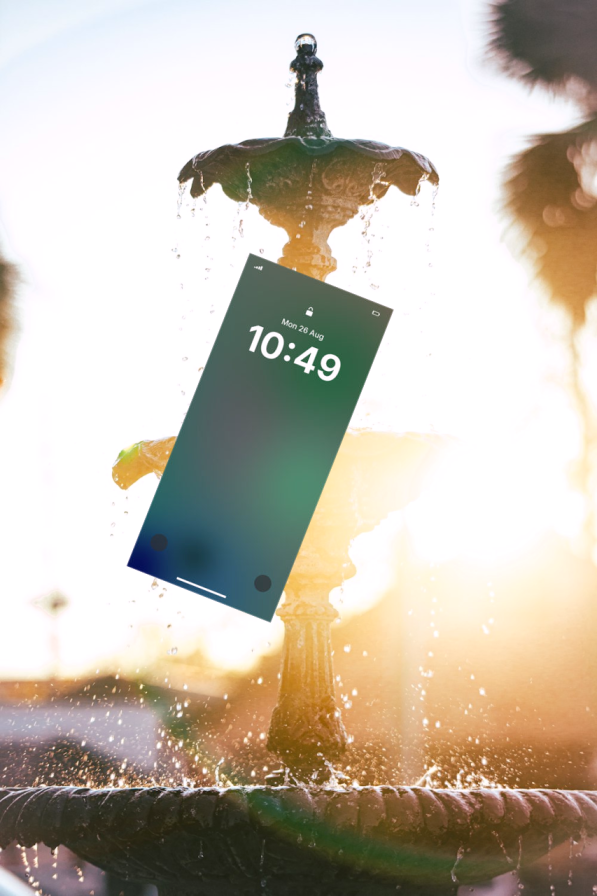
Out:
h=10 m=49
